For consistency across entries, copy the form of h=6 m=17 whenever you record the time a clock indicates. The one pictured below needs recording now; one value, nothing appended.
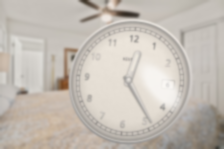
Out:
h=12 m=24
